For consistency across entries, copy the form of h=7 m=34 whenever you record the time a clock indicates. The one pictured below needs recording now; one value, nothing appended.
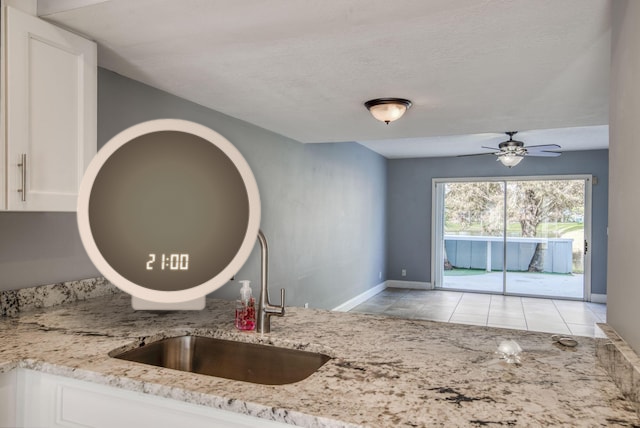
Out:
h=21 m=0
